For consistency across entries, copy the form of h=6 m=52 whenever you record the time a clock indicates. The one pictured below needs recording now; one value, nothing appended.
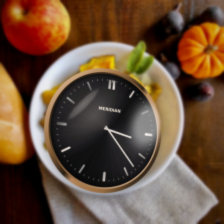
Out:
h=3 m=23
